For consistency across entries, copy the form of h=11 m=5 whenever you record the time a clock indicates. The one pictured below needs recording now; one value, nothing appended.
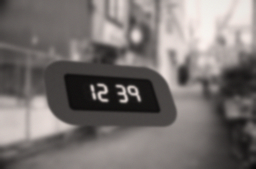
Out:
h=12 m=39
